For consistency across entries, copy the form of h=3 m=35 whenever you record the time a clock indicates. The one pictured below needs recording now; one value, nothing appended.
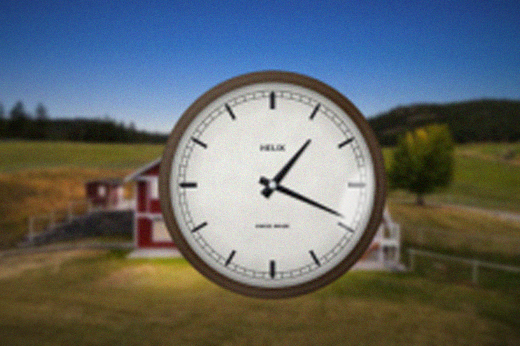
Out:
h=1 m=19
